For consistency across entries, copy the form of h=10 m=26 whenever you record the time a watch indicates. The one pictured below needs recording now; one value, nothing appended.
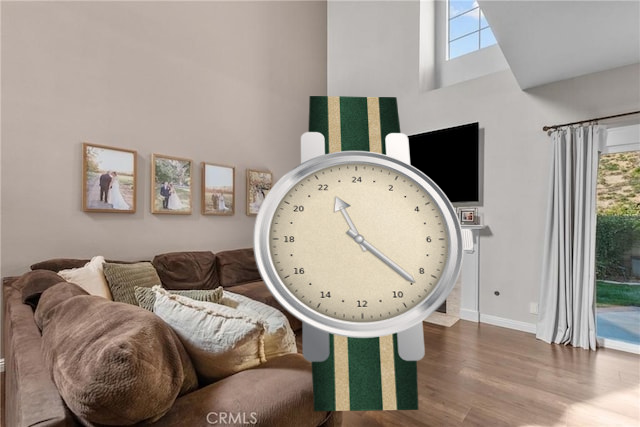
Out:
h=22 m=22
